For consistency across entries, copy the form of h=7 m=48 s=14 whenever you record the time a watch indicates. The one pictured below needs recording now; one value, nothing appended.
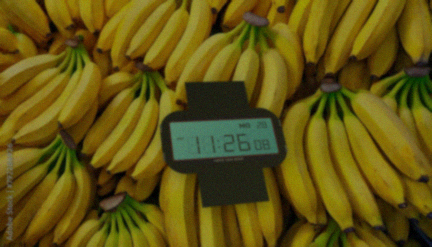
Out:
h=11 m=26 s=8
